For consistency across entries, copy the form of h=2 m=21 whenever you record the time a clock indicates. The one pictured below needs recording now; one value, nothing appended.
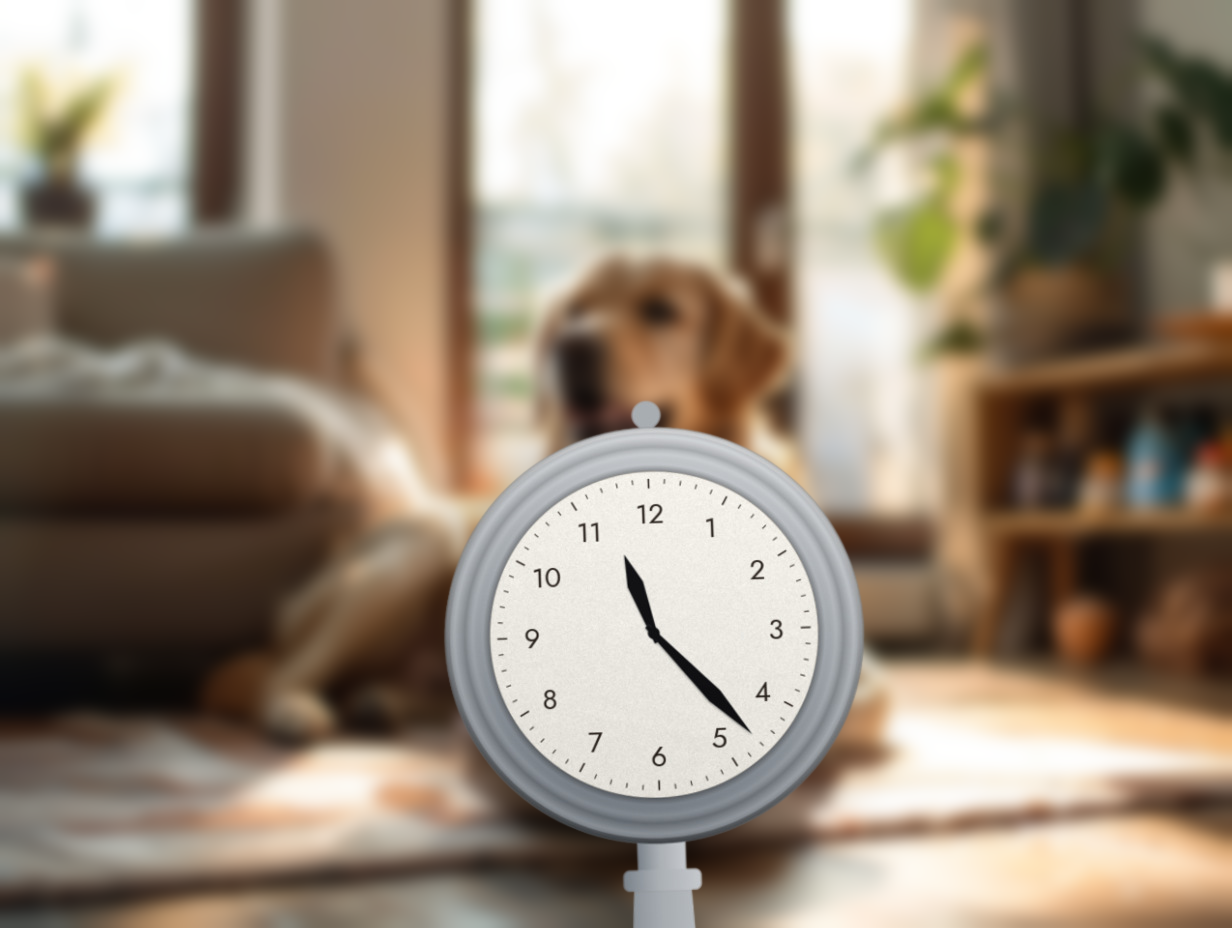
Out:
h=11 m=23
